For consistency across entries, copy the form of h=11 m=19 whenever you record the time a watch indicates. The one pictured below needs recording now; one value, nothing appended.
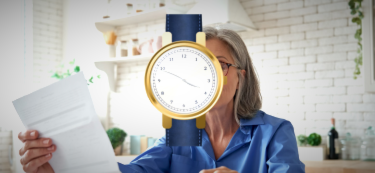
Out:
h=3 m=49
